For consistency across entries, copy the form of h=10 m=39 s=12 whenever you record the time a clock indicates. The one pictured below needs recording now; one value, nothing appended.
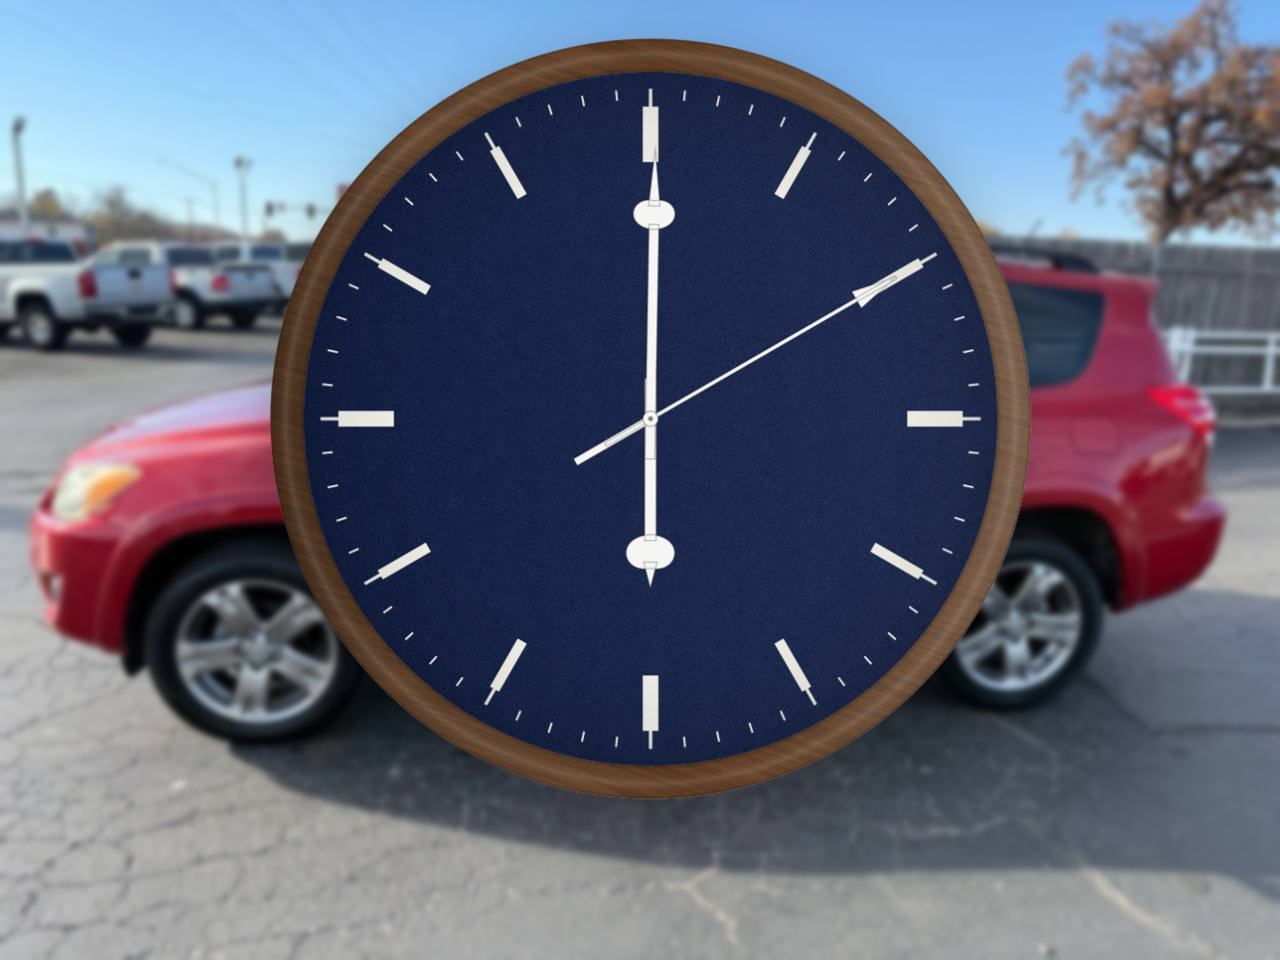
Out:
h=6 m=0 s=10
